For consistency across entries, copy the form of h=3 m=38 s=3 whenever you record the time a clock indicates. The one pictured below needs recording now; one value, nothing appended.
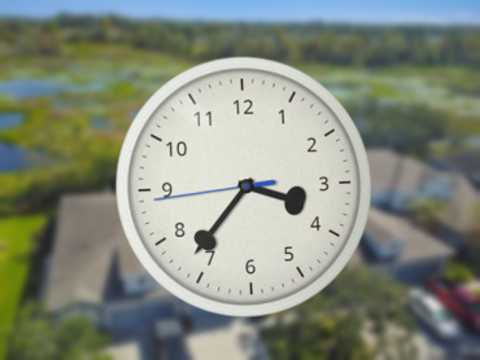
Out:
h=3 m=36 s=44
